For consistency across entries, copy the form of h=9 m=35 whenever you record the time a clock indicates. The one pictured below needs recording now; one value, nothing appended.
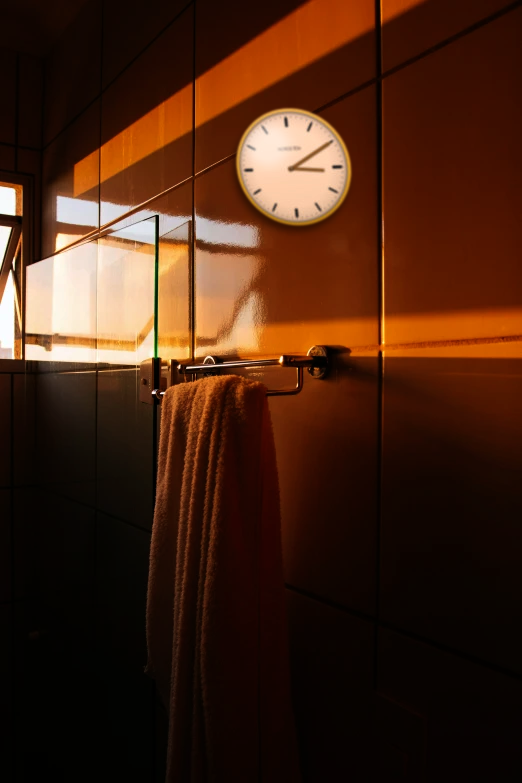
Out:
h=3 m=10
